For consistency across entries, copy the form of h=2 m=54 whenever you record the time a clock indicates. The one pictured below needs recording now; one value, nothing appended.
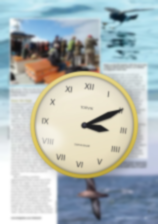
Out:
h=3 m=10
